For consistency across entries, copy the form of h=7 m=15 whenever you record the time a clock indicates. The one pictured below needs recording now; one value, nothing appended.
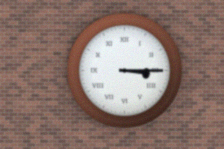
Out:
h=3 m=15
